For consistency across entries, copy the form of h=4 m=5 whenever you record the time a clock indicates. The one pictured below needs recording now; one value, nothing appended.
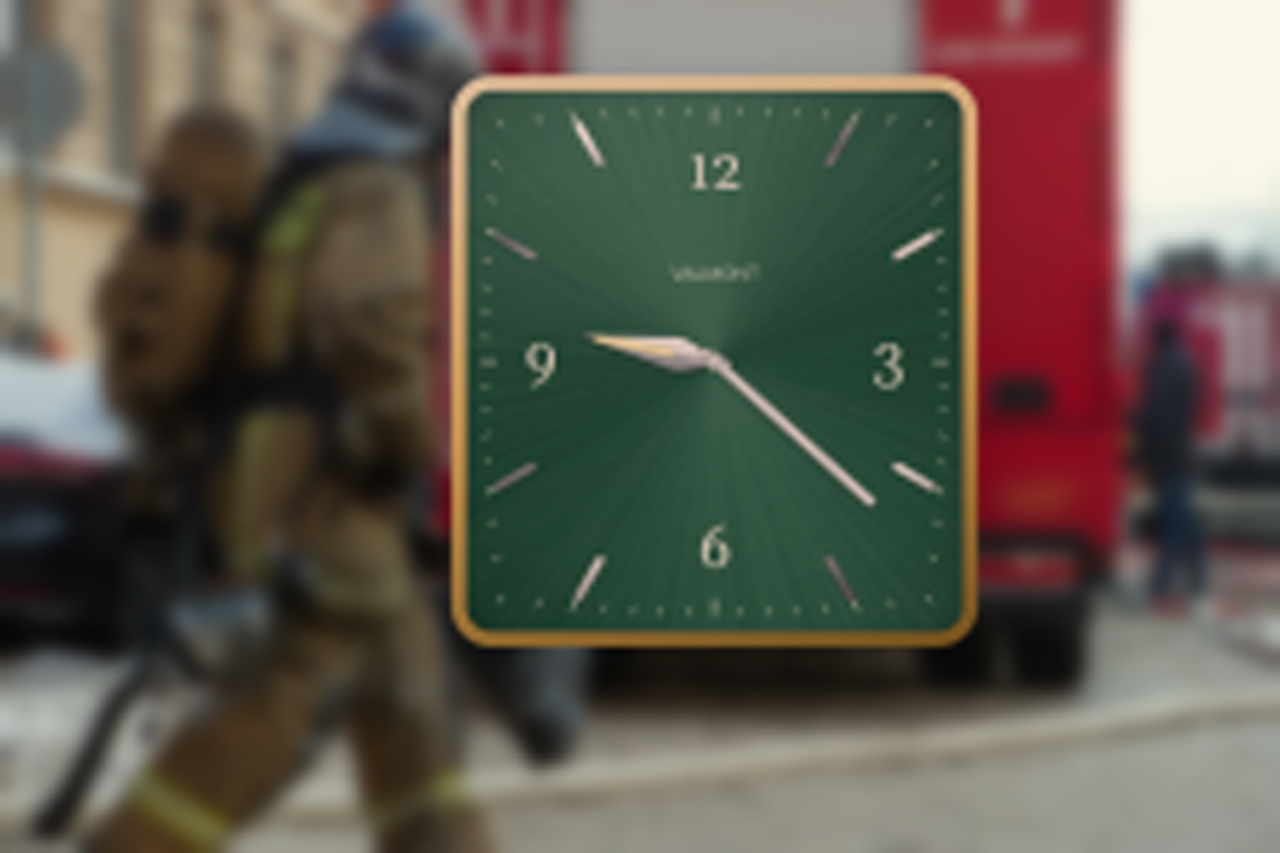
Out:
h=9 m=22
